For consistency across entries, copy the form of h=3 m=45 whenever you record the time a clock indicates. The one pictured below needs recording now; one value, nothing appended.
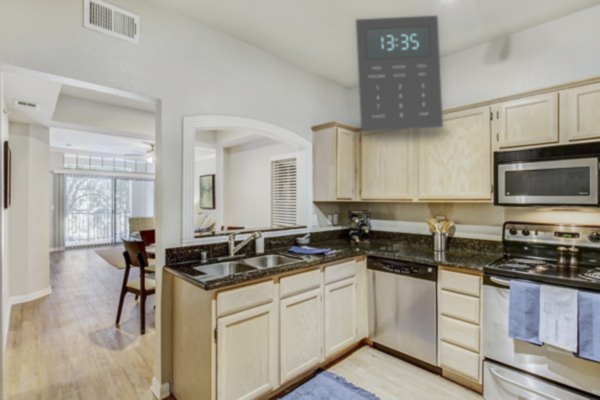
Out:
h=13 m=35
